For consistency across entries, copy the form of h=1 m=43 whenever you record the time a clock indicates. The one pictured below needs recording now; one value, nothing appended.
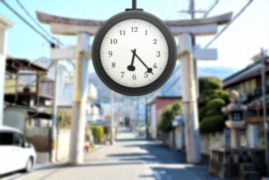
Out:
h=6 m=23
